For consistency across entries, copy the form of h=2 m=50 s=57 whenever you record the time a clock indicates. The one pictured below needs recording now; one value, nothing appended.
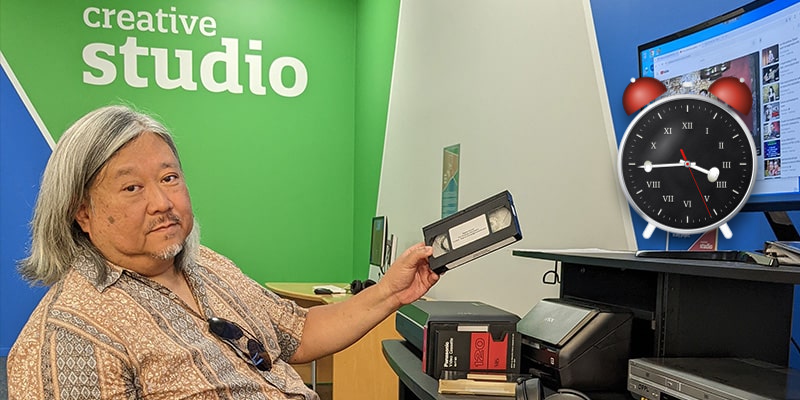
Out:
h=3 m=44 s=26
